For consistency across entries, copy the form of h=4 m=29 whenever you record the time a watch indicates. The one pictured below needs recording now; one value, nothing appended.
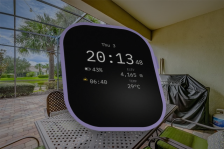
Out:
h=20 m=13
